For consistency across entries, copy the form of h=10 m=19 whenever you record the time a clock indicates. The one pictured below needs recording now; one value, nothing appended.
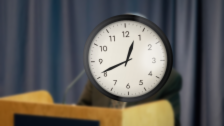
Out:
h=12 m=41
